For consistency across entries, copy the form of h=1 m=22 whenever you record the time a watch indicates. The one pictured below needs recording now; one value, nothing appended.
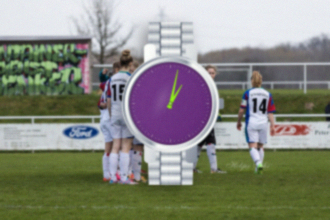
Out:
h=1 m=2
